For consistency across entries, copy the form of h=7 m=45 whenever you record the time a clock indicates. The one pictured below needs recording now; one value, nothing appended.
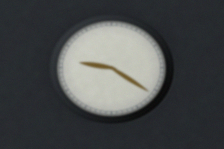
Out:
h=9 m=21
